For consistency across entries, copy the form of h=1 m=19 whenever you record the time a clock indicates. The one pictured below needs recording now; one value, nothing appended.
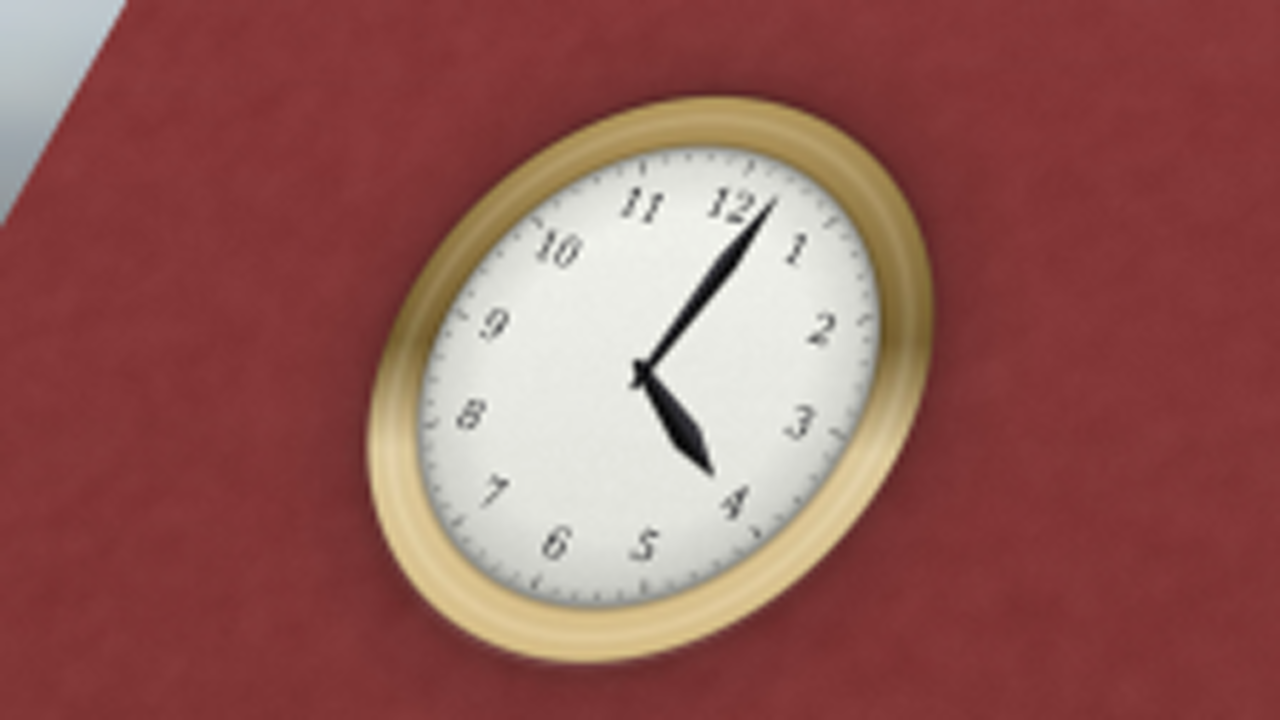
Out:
h=4 m=2
